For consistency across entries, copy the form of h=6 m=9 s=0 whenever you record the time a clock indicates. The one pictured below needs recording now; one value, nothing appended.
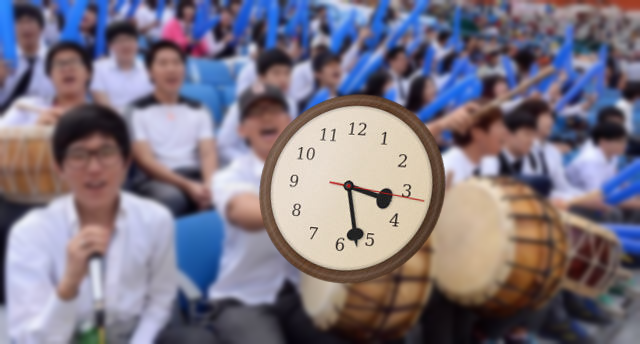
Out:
h=3 m=27 s=16
